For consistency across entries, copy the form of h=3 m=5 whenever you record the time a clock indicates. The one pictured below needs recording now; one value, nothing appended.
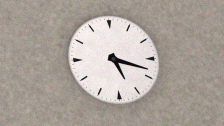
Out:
h=5 m=18
